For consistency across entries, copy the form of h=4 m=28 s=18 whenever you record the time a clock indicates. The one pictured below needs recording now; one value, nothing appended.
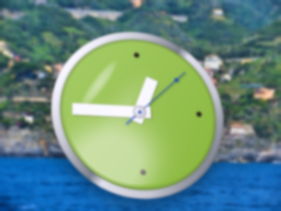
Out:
h=12 m=45 s=8
